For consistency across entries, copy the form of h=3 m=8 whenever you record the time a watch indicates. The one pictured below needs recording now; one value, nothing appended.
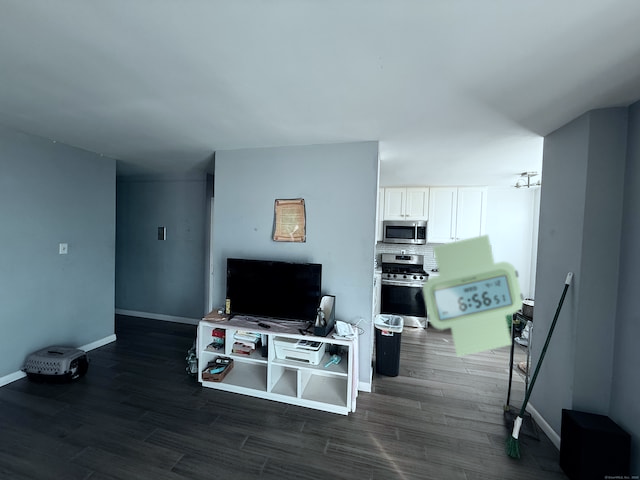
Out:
h=6 m=56
